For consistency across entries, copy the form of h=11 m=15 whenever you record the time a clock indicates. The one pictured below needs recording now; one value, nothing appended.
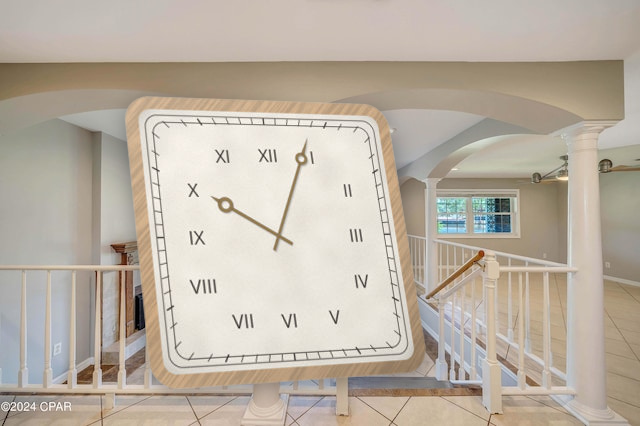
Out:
h=10 m=4
